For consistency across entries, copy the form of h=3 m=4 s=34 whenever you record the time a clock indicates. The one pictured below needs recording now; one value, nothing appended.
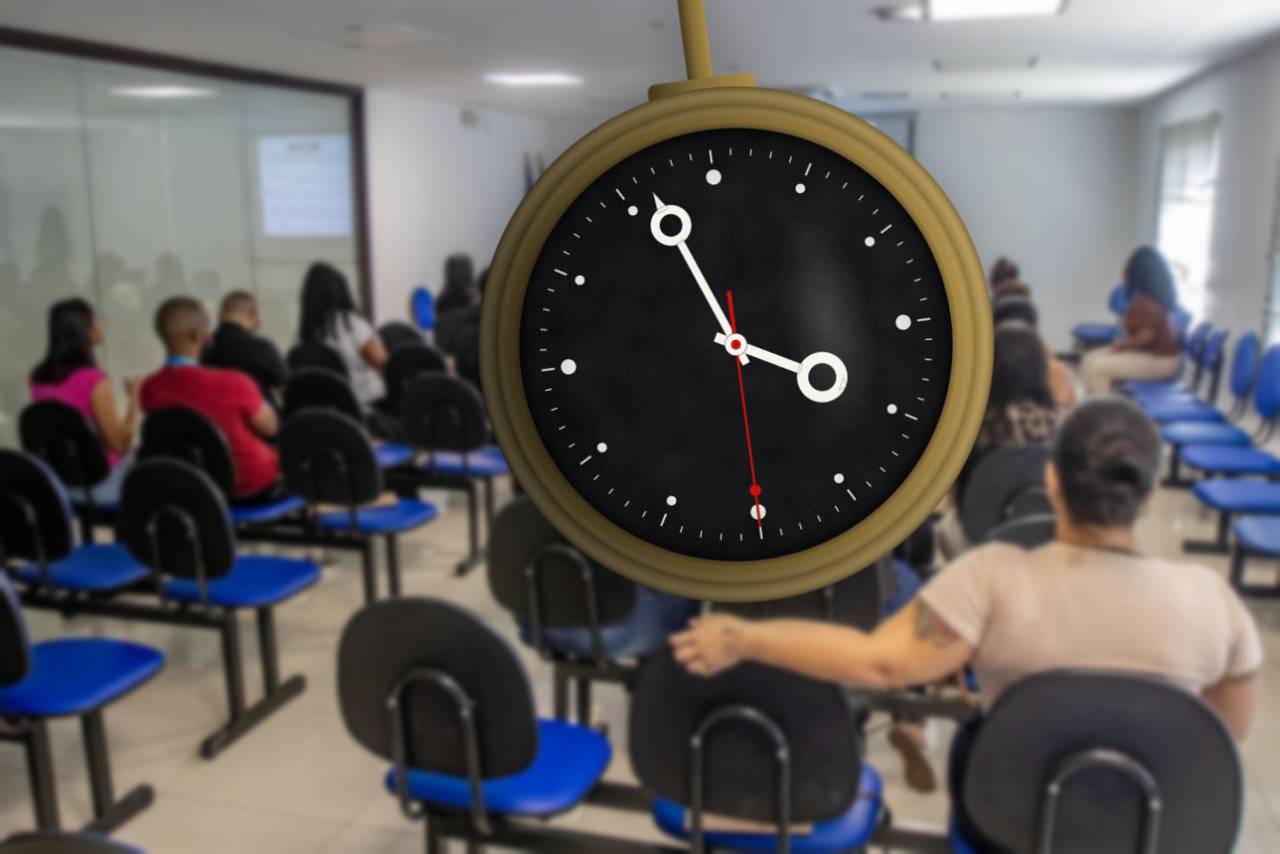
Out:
h=3 m=56 s=30
